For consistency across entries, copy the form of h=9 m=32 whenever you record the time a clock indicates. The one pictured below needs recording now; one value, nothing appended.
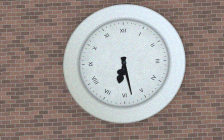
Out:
h=6 m=28
